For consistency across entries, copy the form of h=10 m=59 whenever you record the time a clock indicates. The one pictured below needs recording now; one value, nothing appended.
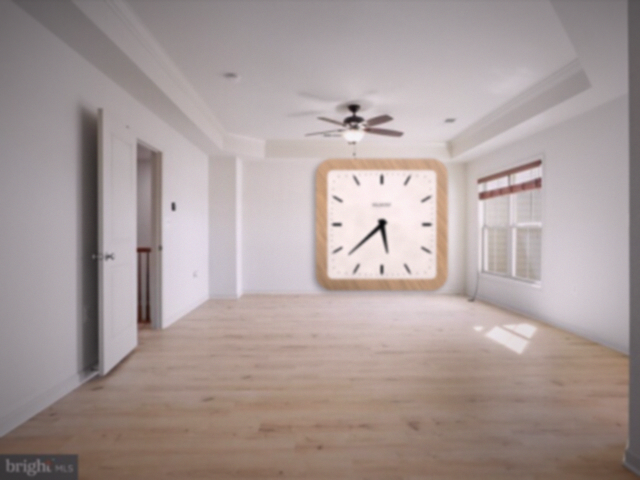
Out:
h=5 m=38
